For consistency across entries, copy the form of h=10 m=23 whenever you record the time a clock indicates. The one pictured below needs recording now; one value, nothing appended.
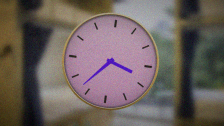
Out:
h=3 m=37
